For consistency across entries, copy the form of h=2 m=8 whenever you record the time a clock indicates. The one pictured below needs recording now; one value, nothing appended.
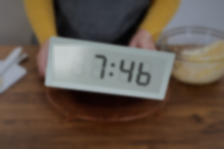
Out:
h=7 m=46
